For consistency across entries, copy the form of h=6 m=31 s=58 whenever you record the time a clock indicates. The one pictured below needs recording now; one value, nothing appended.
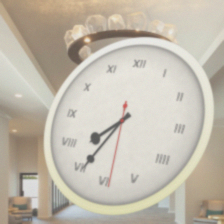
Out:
h=7 m=34 s=29
